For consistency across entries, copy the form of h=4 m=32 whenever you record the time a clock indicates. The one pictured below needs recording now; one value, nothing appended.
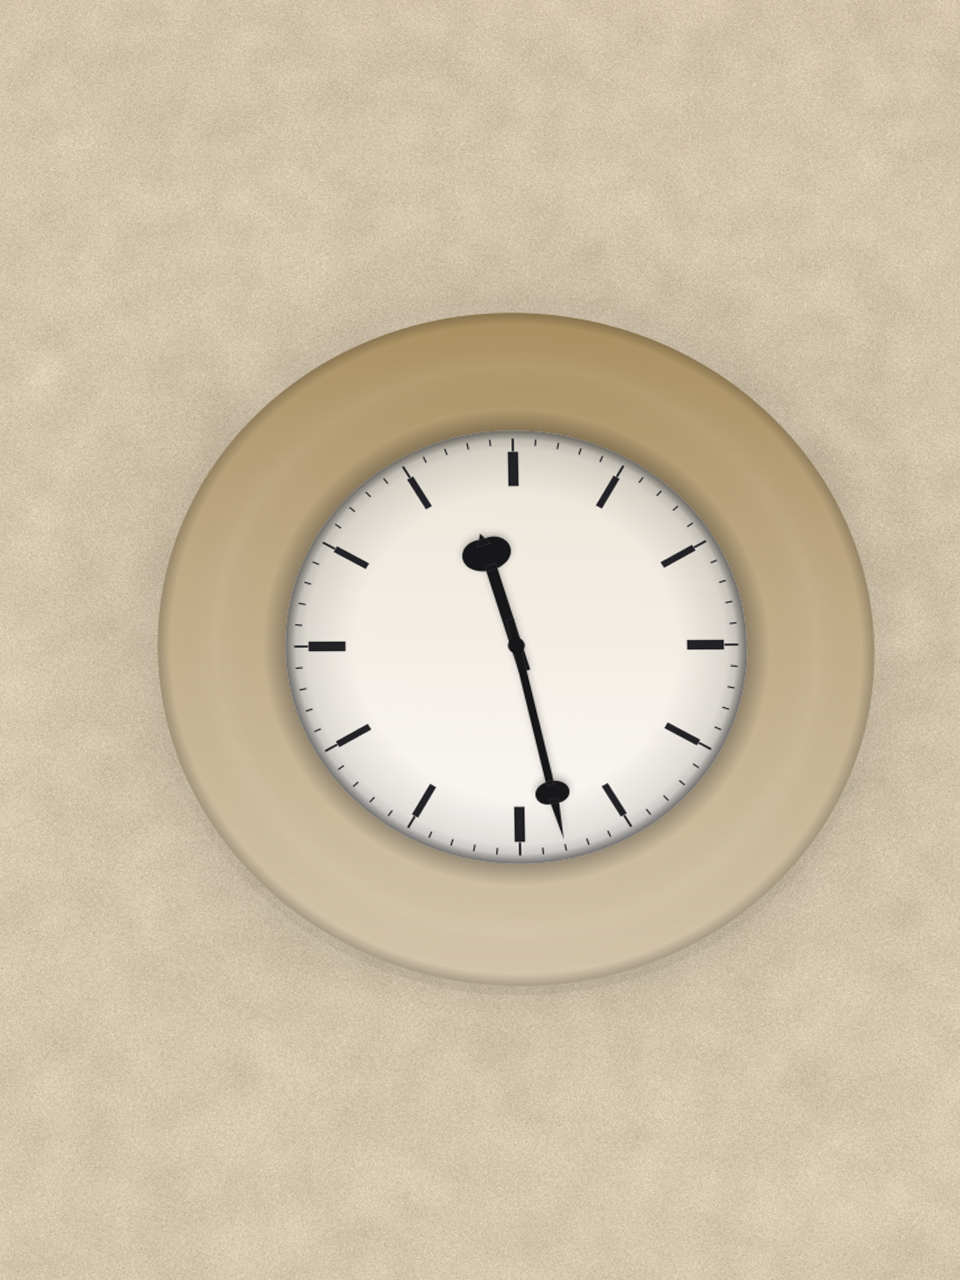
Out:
h=11 m=28
